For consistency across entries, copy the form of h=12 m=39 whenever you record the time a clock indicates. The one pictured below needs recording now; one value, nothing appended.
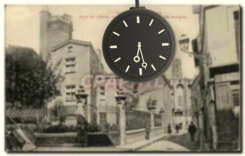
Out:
h=6 m=28
